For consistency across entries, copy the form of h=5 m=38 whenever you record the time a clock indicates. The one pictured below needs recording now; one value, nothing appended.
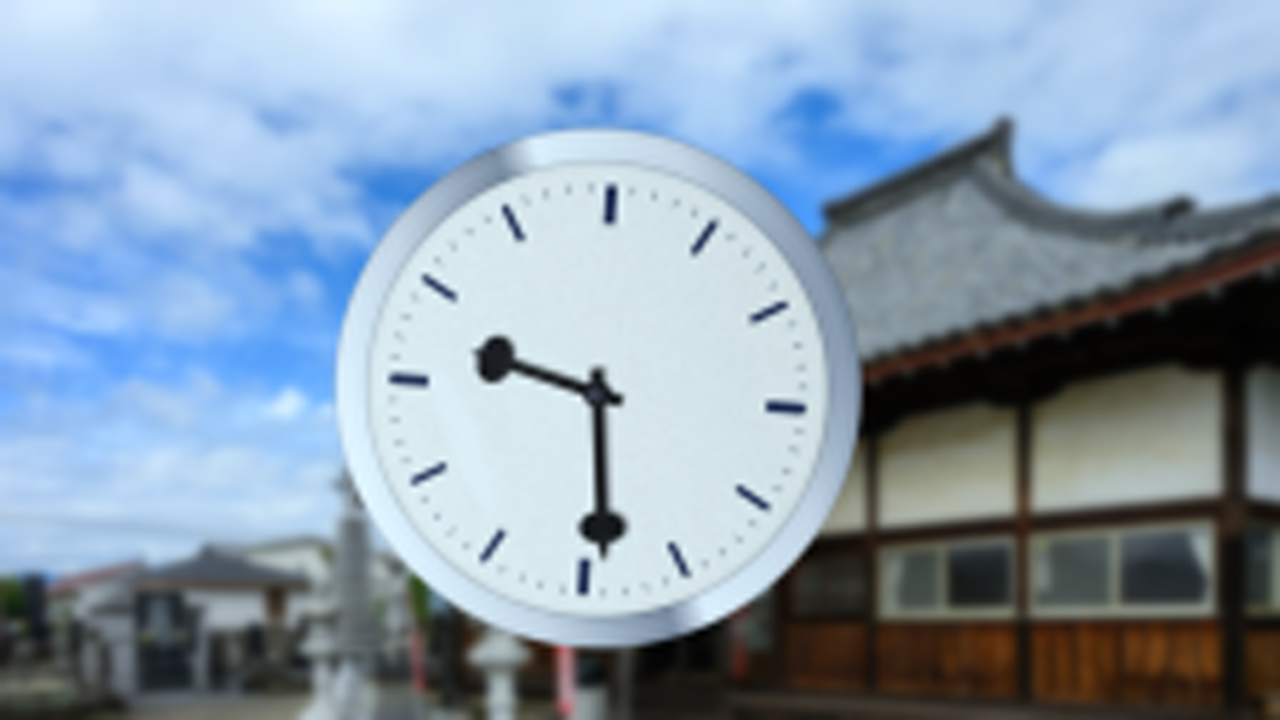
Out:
h=9 m=29
